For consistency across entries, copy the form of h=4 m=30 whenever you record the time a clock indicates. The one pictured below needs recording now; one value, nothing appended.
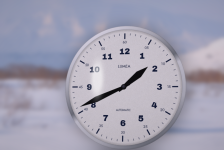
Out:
h=1 m=41
